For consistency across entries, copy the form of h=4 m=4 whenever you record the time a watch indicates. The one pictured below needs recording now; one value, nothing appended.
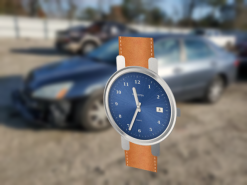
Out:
h=11 m=34
